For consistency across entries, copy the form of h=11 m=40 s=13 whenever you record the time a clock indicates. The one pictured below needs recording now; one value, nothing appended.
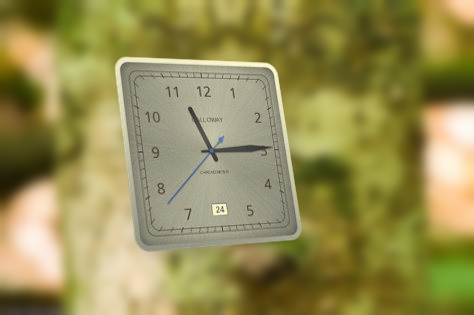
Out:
h=11 m=14 s=38
